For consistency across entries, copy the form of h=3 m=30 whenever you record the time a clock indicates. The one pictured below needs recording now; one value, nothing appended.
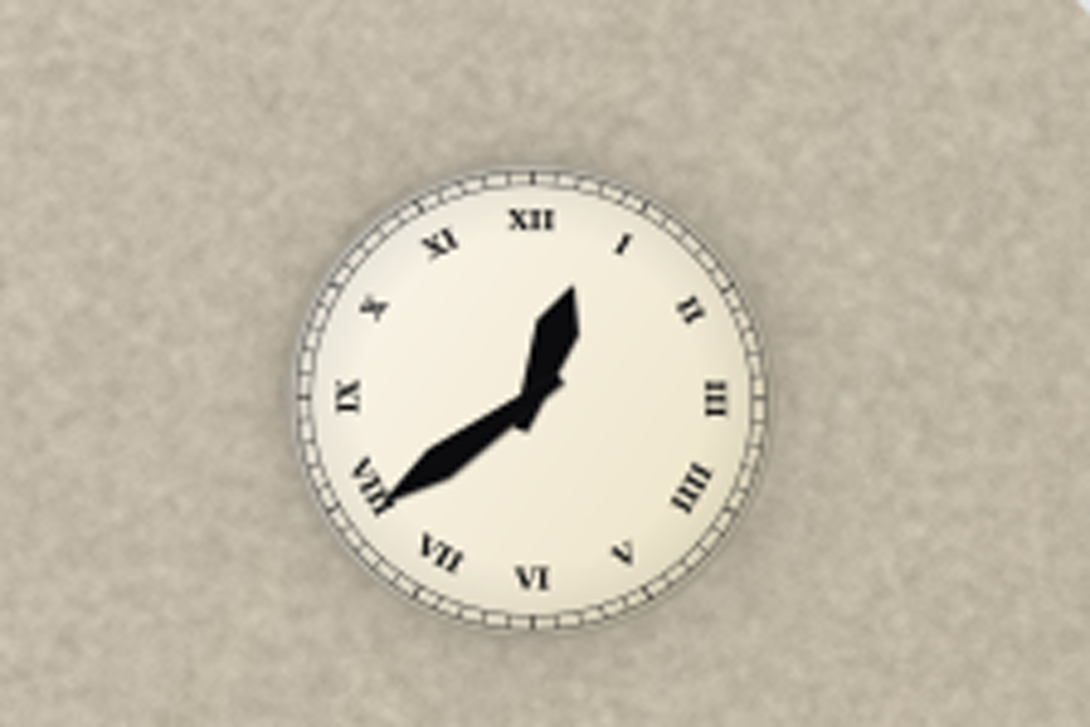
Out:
h=12 m=39
